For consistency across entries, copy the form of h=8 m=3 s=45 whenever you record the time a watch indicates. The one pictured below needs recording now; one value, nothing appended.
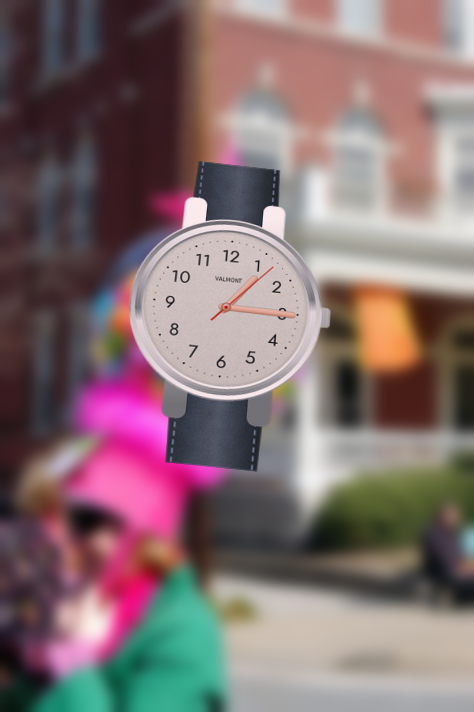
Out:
h=1 m=15 s=7
